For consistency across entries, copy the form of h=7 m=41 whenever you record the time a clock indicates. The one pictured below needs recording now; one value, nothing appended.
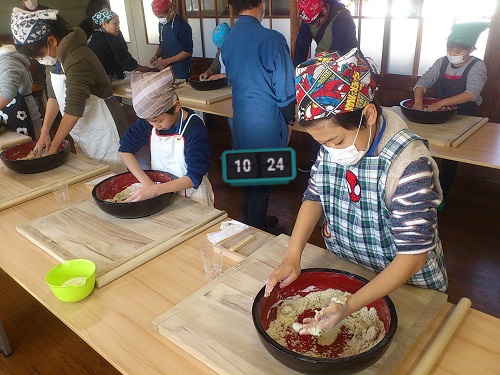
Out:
h=10 m=24
